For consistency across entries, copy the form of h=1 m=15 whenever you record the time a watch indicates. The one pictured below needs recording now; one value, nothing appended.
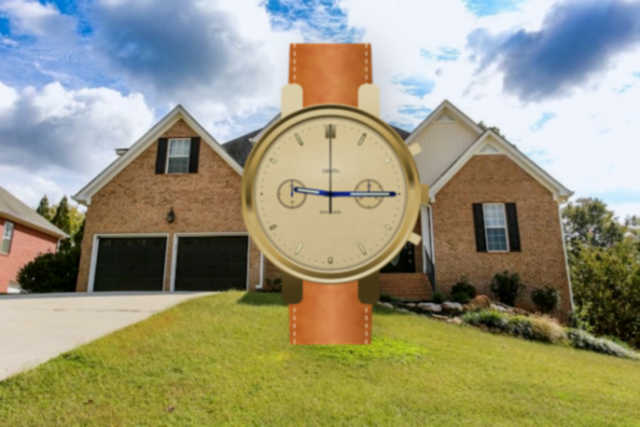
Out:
h=9 m=15
